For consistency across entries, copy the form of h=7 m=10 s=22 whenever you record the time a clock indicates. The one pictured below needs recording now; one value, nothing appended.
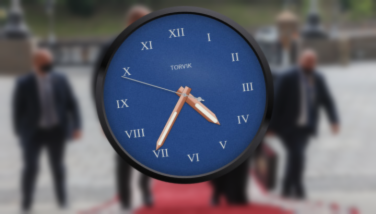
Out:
h=4 m=35 s=49
